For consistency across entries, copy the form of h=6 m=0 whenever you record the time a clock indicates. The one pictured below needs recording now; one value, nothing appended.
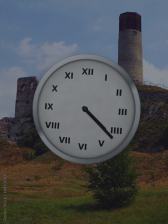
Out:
h=4 m=22
